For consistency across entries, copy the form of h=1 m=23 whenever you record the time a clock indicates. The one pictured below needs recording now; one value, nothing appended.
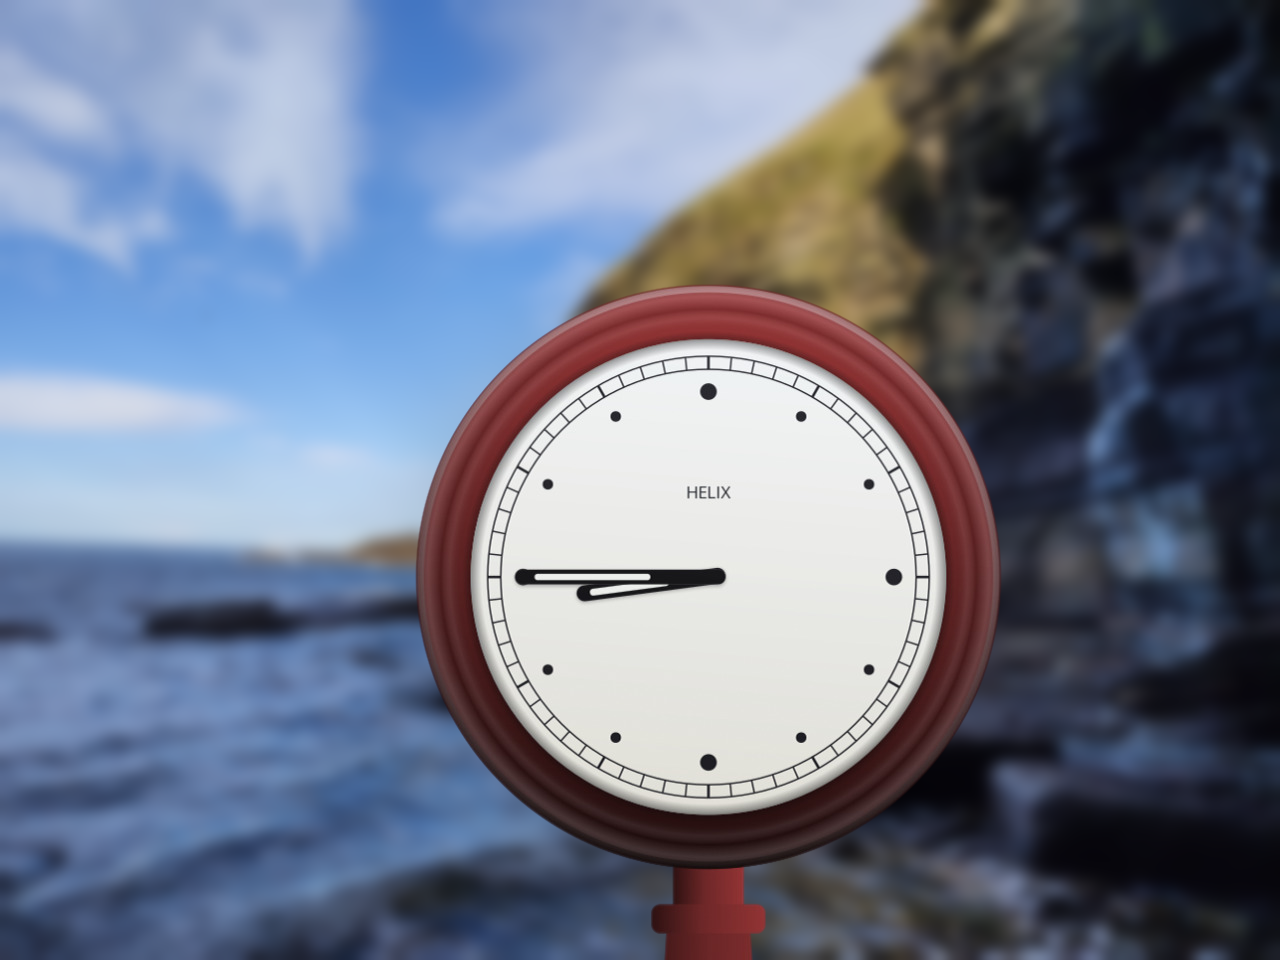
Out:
h=8 m=45
